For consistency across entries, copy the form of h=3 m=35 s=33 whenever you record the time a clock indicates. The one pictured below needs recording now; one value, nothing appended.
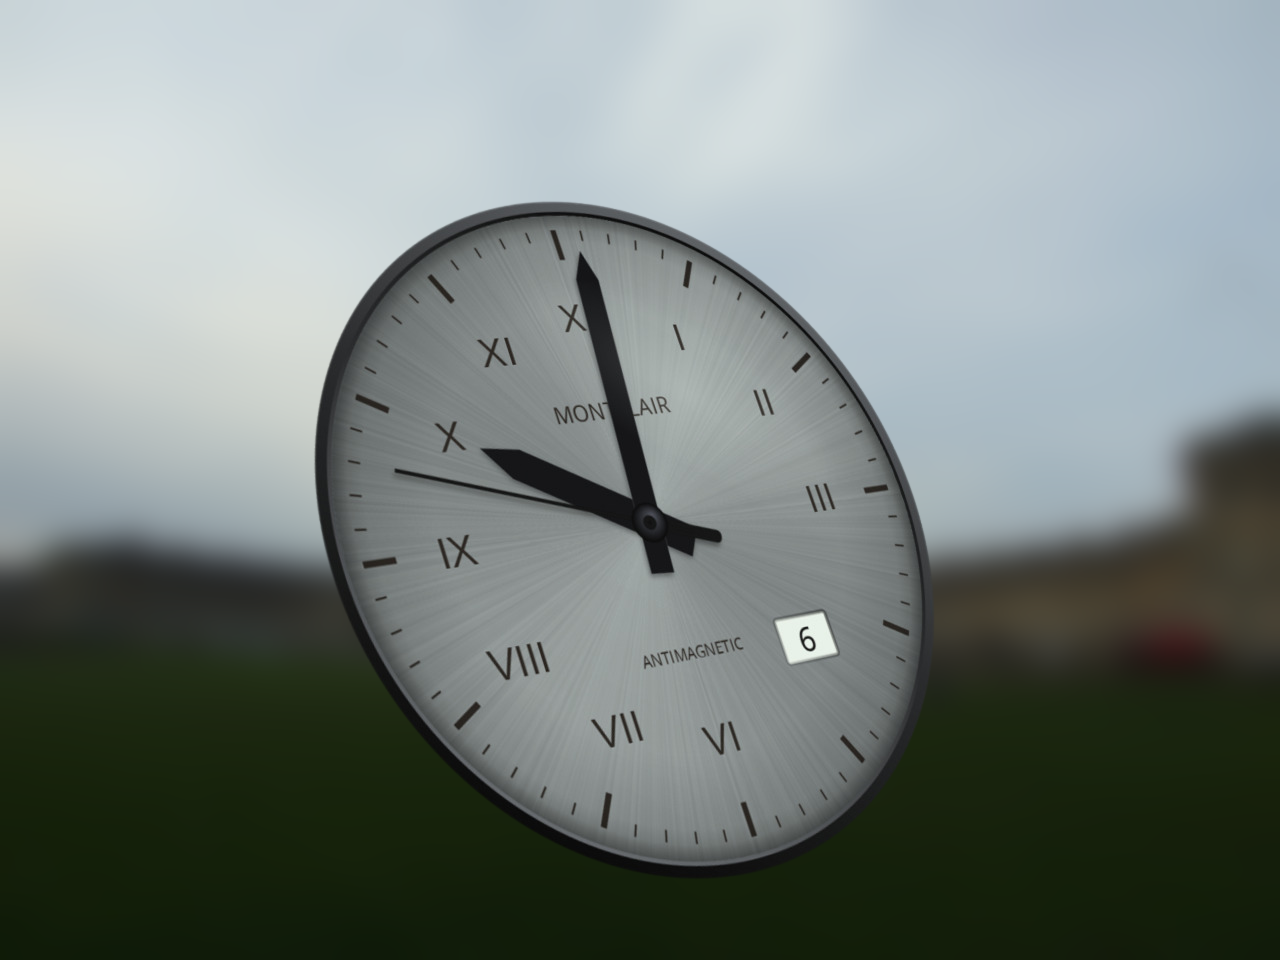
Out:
h=10 m=0 s=48
